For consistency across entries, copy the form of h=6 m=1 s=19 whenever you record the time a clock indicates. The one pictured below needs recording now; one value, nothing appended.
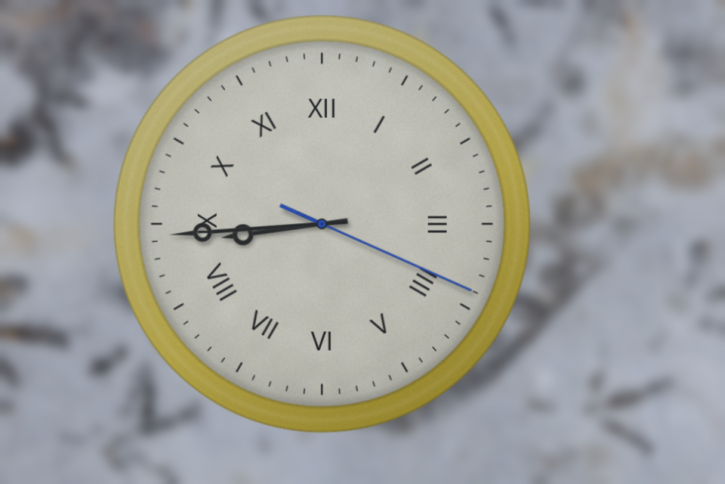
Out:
h=8 m=44 s=19
